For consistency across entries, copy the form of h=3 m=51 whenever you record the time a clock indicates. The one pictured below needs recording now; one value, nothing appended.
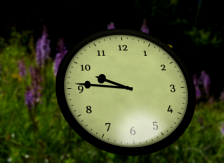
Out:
h=9 m=46
